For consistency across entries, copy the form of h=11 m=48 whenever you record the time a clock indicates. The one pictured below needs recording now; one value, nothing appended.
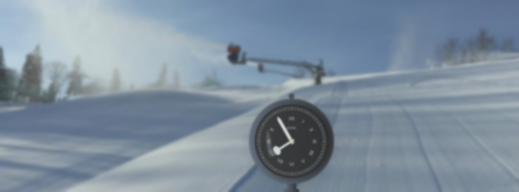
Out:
h=7 m=55
